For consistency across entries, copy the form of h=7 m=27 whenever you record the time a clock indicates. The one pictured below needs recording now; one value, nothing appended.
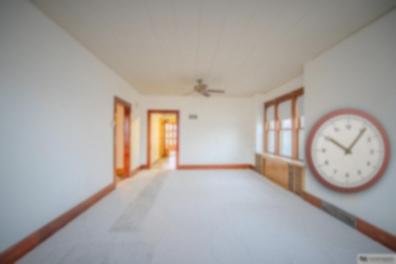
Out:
h=10 m=6
